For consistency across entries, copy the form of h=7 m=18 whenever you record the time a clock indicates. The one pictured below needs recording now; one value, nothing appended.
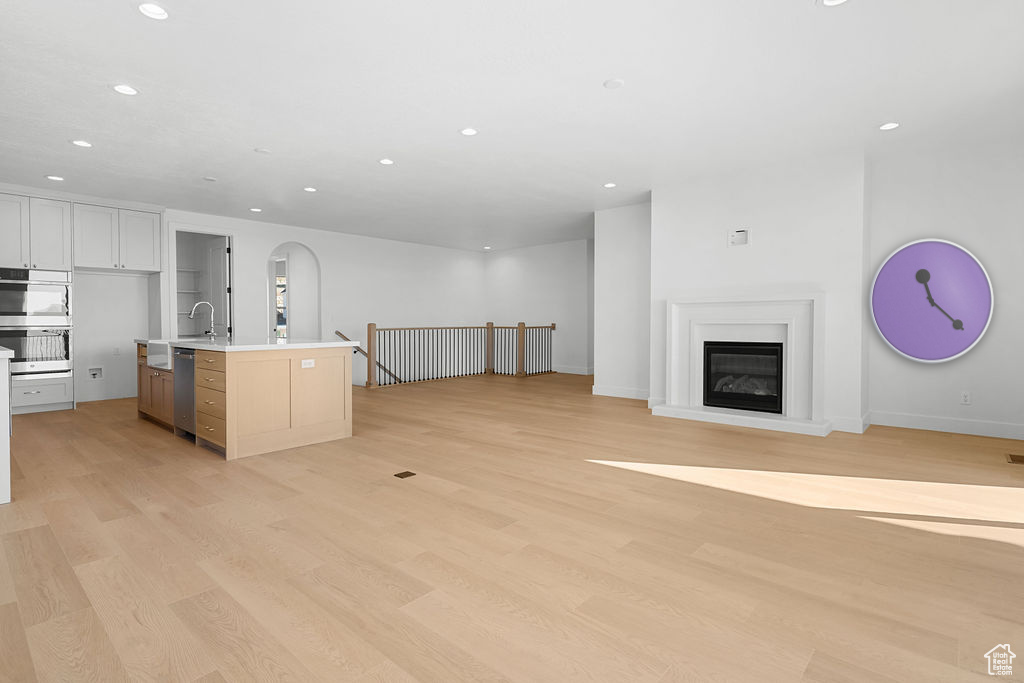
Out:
h=11 m=22
